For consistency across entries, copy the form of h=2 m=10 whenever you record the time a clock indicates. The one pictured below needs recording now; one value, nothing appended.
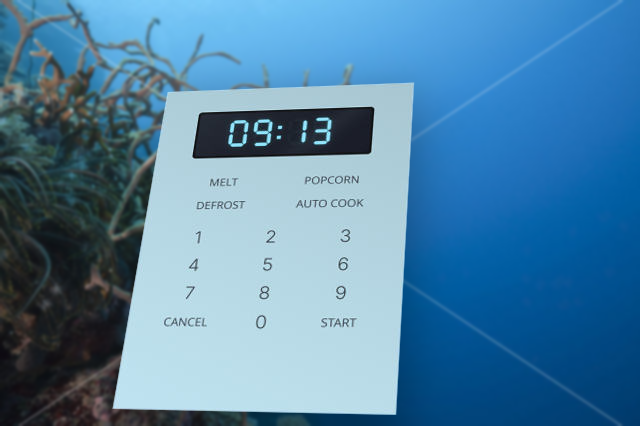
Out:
h=9 m=13
